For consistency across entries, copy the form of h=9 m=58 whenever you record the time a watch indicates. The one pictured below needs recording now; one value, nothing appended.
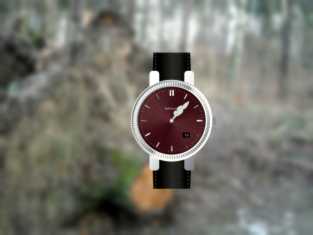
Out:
h=1 m=7
